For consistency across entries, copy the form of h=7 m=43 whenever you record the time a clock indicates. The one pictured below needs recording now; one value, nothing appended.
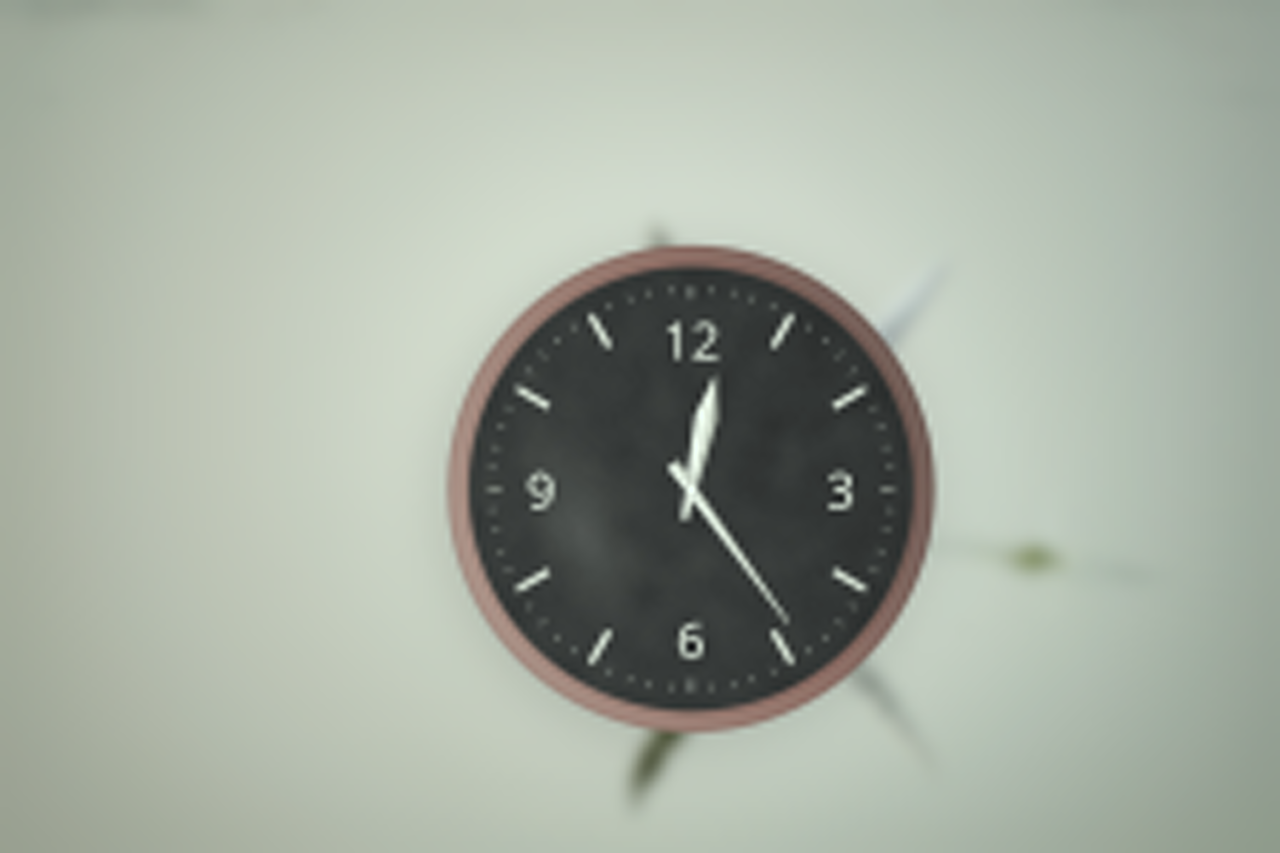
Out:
h=12 m=24
